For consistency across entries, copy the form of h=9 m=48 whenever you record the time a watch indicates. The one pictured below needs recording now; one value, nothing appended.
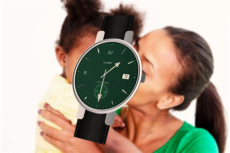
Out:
h=1 m=30
